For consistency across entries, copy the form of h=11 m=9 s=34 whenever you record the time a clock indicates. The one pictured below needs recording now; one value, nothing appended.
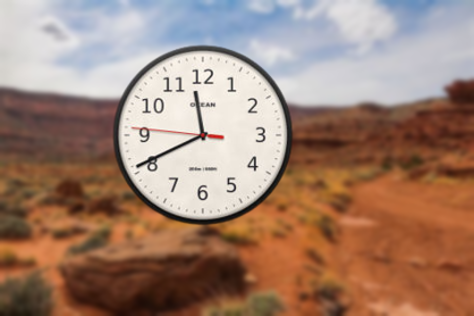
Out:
h=11 m=40 s=46
